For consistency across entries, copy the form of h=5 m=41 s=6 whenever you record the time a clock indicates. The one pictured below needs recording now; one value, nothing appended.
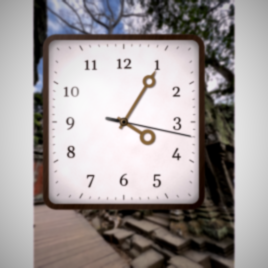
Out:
h=4 m=5 s=17
